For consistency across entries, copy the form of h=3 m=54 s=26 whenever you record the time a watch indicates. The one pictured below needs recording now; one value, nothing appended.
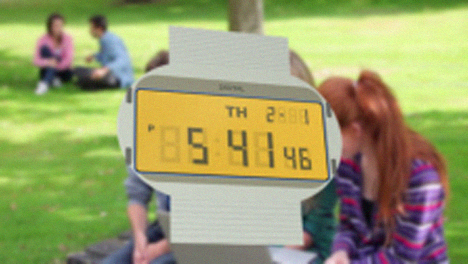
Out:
h=5 m=41 s=46
